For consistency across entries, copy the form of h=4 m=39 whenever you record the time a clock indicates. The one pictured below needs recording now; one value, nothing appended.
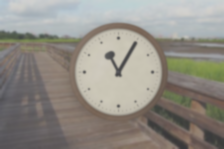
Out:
h=11 m=5
